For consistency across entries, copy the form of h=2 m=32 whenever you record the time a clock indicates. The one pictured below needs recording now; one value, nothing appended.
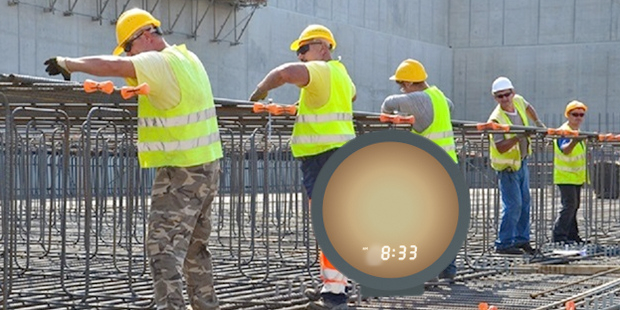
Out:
h=8 m=33
